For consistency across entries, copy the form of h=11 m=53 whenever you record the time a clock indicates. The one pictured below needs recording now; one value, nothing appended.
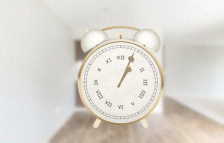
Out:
h=1 m=4
